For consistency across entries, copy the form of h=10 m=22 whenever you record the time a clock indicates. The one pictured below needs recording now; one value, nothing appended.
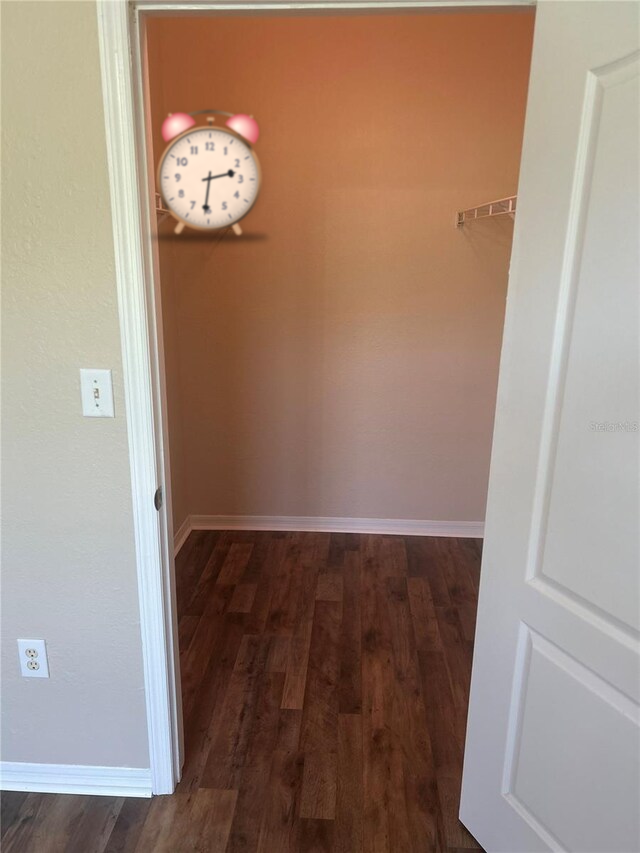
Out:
h=2 m=31
